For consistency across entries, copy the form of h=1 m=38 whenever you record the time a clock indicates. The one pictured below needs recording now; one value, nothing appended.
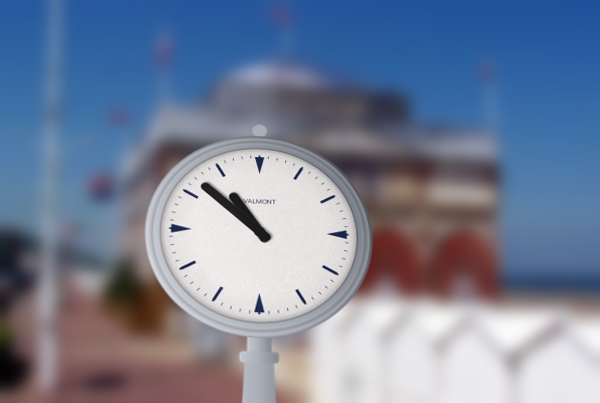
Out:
h=10 m=52
